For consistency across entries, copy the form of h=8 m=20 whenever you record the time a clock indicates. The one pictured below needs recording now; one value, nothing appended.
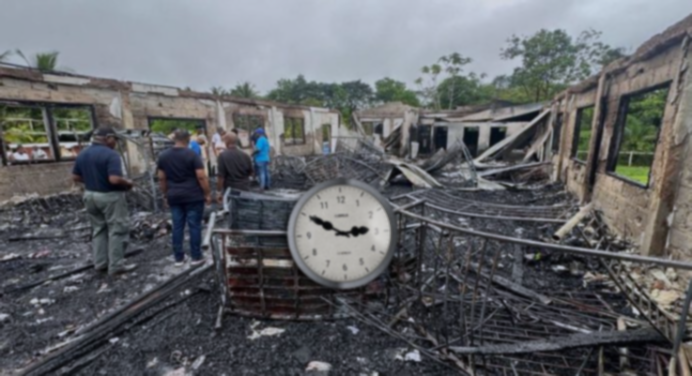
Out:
h=2 m=50
